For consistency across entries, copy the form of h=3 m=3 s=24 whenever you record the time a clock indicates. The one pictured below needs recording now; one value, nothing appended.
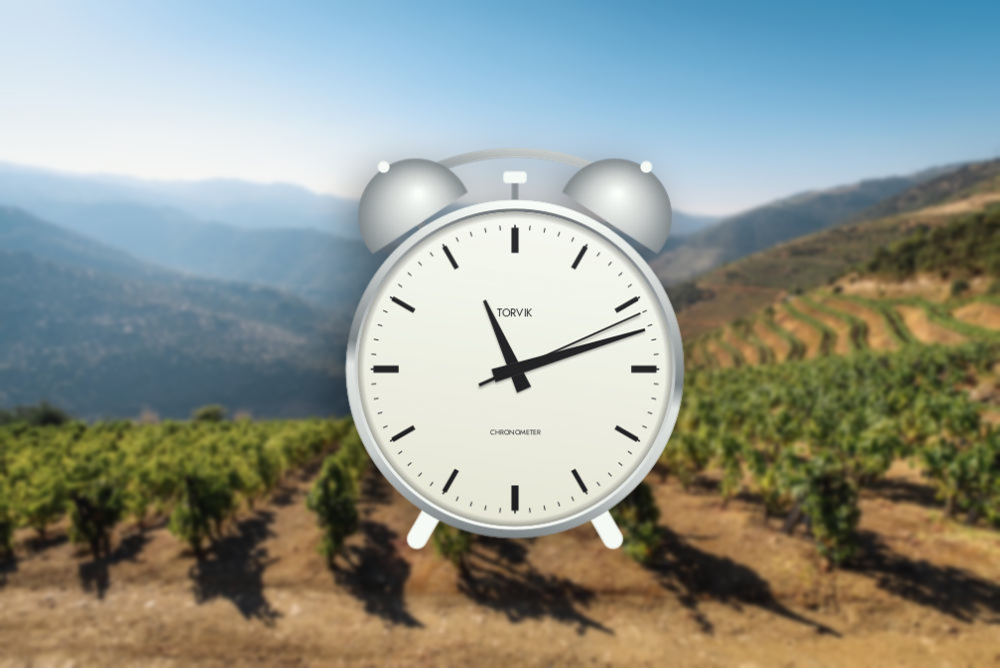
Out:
h=11 m=12 s=11
